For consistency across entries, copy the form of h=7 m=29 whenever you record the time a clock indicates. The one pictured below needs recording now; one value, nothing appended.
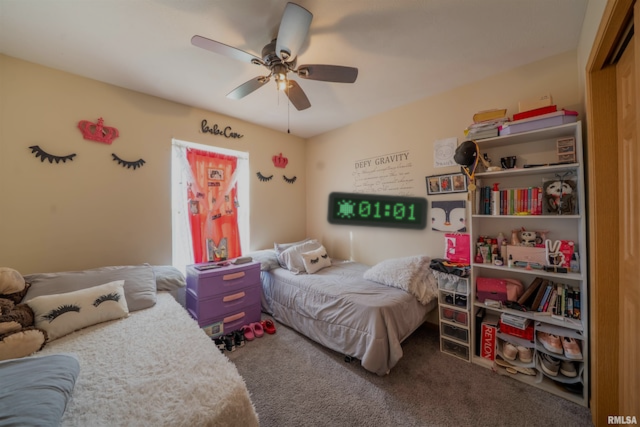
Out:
h=1 m=1
